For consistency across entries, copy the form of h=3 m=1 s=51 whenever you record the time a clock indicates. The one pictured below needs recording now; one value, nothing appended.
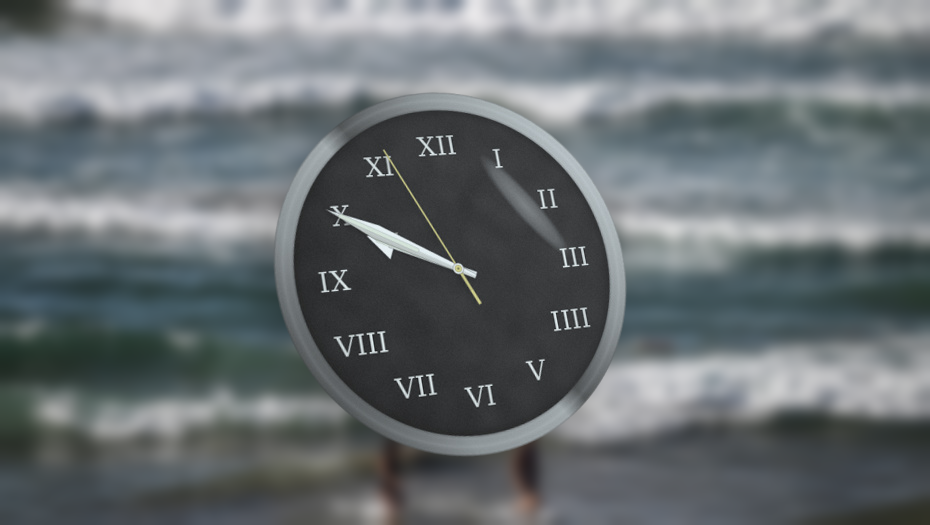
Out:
h=9 m=49 s=56
